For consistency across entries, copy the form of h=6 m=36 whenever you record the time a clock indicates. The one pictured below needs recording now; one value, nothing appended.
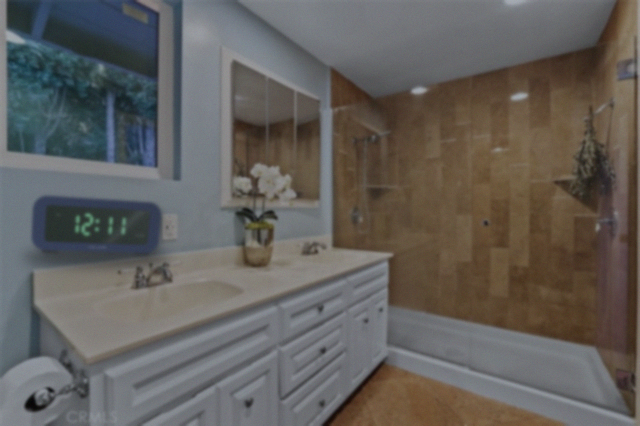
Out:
h=12 m=11
